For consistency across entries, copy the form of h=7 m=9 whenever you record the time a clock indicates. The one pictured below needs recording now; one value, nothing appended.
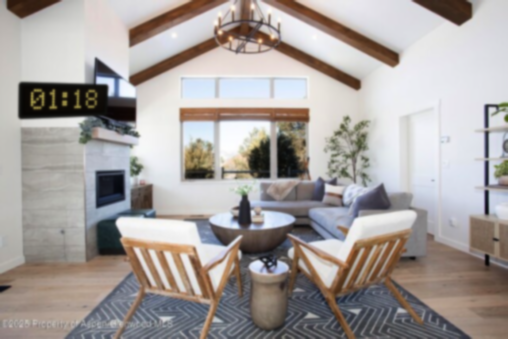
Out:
h=1 m=18
